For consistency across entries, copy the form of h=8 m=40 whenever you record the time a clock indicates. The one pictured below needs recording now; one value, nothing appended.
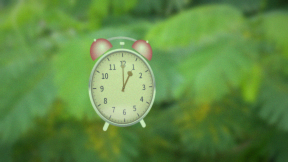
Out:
h=1 m=0
